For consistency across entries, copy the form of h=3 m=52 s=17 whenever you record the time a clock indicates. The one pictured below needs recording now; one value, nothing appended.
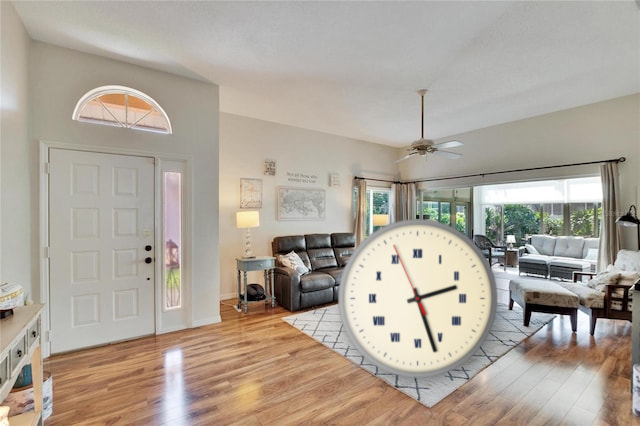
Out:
h=2 m=26 s=56
